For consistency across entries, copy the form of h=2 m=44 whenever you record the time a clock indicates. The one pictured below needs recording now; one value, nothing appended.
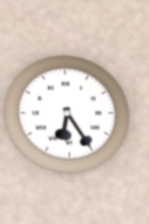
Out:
h=6 m=25
